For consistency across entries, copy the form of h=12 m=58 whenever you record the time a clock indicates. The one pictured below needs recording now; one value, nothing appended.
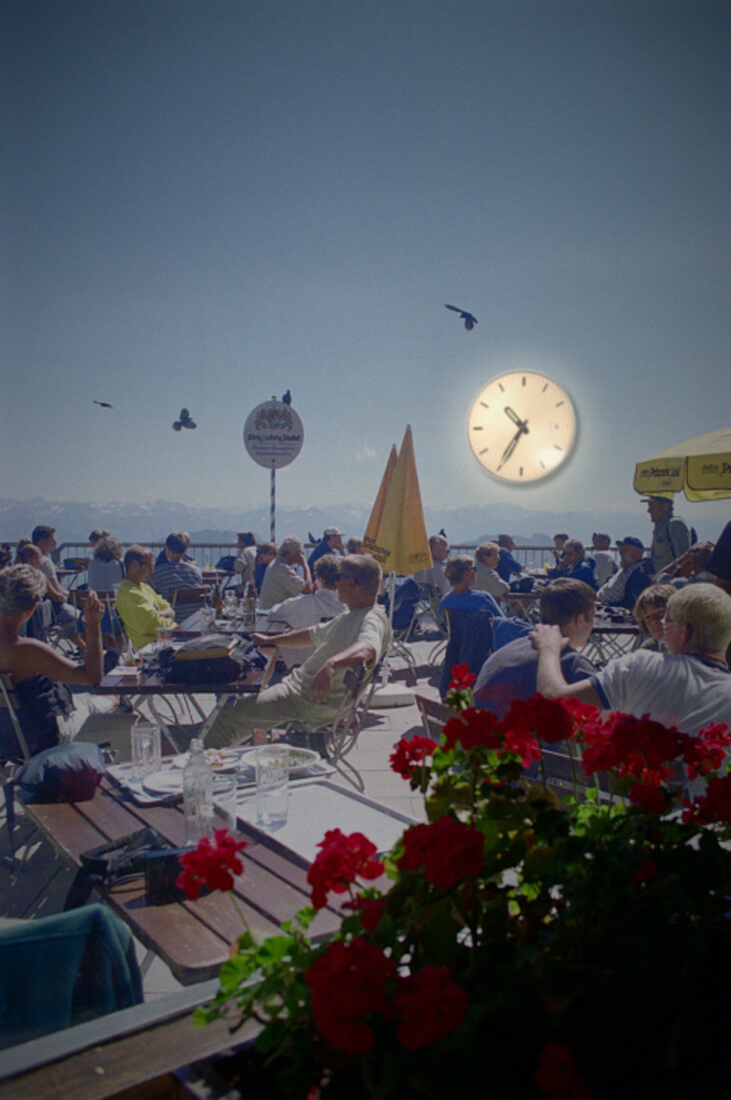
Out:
h=10 m=35
